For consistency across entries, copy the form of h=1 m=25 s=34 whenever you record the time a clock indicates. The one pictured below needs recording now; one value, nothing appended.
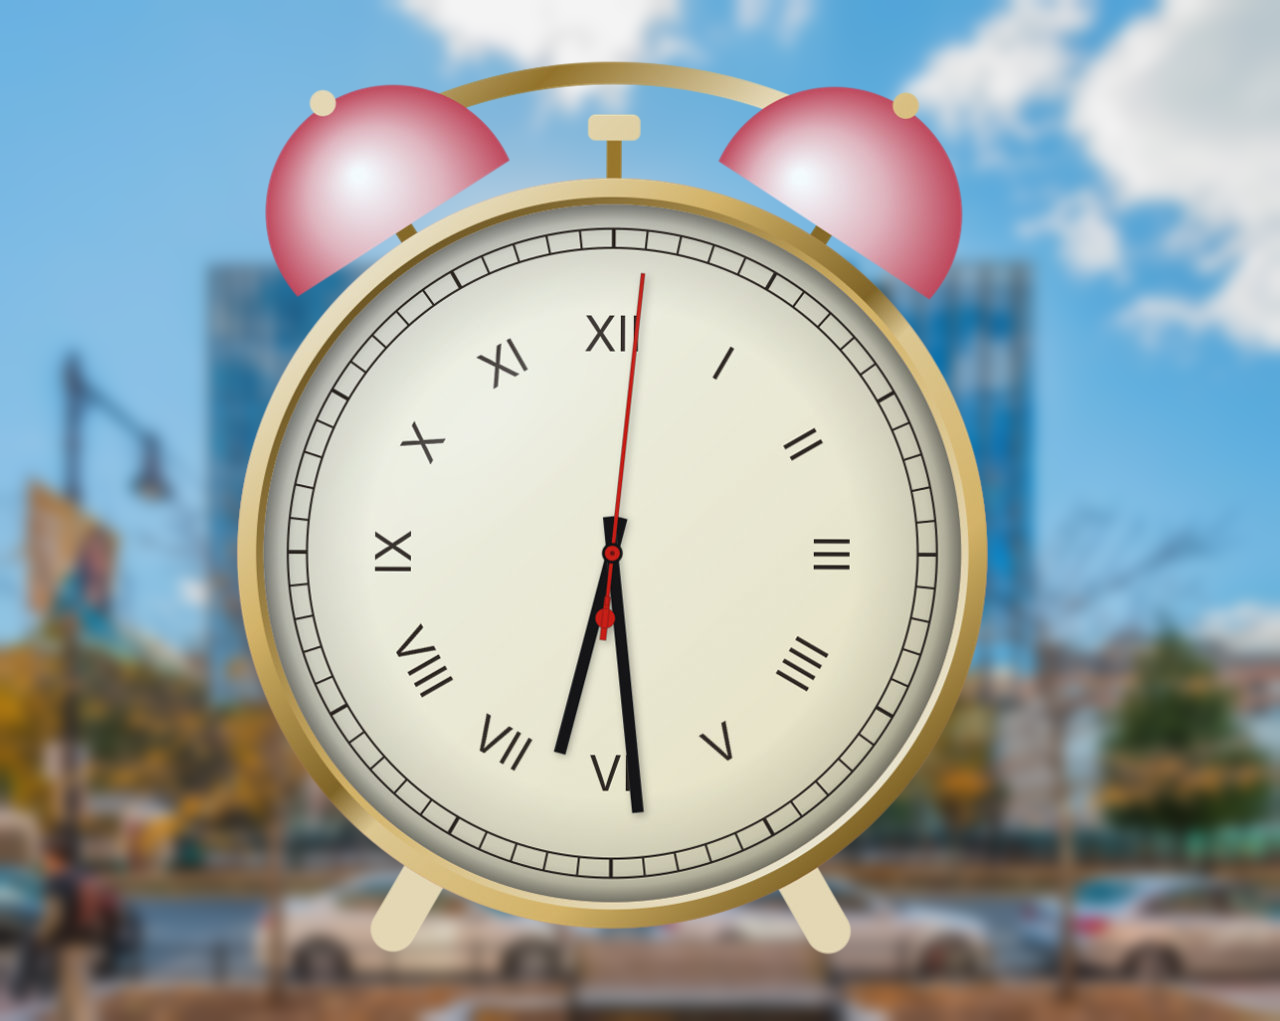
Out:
h=6 m=29 s=1
